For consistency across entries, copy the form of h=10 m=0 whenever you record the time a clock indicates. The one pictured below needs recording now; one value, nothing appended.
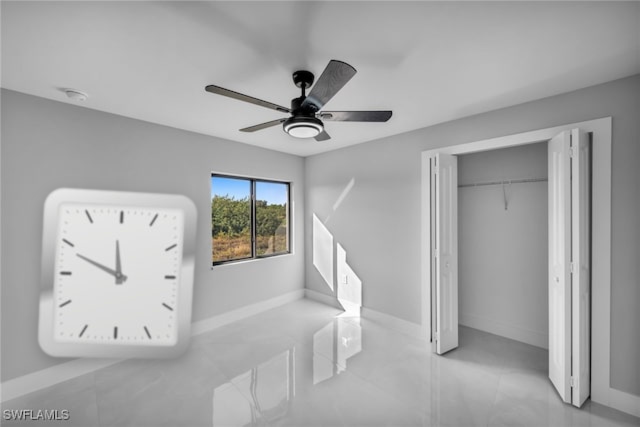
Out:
h=11 m=49
